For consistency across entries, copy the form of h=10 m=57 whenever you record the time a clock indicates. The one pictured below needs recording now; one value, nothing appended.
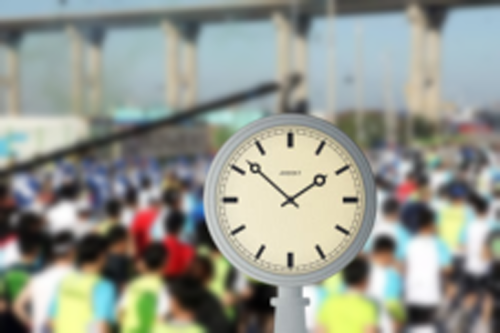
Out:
h=1 m=52
